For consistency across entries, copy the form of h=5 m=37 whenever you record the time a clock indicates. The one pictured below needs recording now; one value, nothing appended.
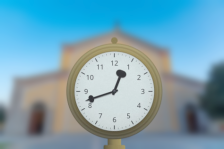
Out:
h=12 m=42
